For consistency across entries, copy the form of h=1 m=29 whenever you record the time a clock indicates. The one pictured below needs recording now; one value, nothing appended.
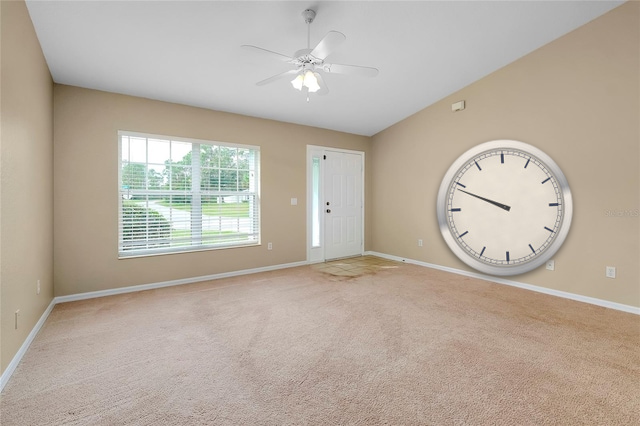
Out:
h=9 m=49
